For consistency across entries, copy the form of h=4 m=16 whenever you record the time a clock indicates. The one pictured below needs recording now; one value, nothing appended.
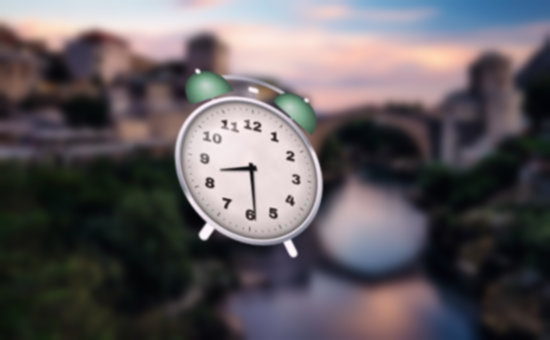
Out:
h=8 m=29
